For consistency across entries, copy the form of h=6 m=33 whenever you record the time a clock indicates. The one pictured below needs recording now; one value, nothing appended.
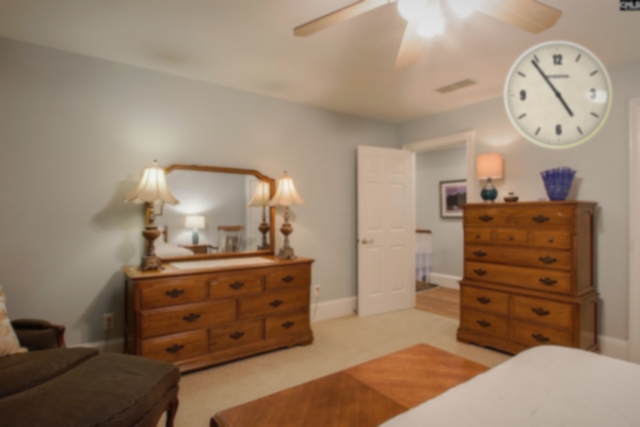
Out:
h=4 m=54
